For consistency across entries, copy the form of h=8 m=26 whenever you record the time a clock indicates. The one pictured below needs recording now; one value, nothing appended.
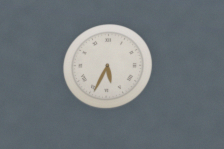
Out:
h=5 m=34
